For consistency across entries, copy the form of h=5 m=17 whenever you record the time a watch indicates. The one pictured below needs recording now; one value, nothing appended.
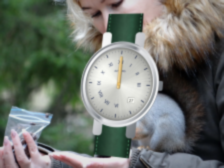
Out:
h=12 m=0
